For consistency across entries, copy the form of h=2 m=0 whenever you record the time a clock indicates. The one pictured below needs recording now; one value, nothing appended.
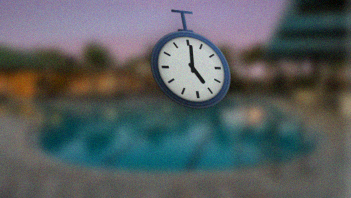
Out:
h=5 m=1
